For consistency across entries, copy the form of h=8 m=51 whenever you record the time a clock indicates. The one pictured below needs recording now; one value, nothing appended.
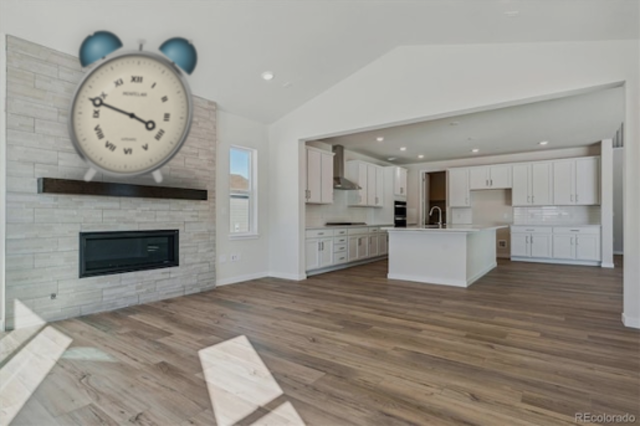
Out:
h=3 m=48
